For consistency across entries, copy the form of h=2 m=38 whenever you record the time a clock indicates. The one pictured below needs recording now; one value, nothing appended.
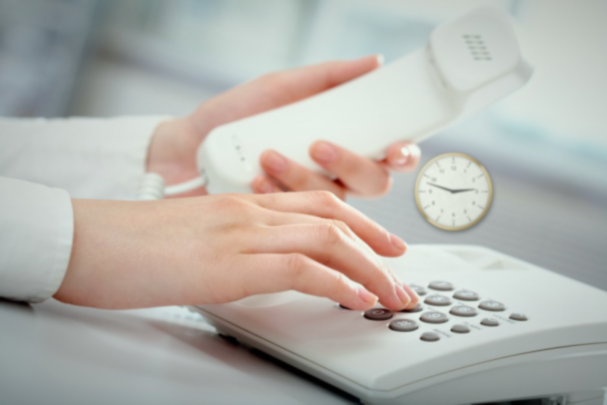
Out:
h=2 m=48
